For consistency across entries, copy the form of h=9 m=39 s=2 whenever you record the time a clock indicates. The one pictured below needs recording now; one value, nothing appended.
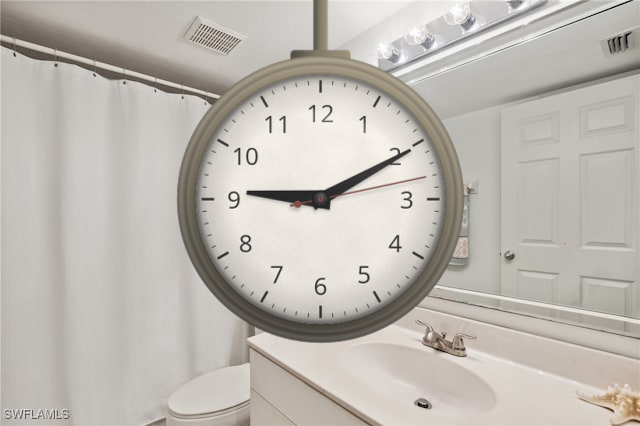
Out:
h=9 m=10 s=13
